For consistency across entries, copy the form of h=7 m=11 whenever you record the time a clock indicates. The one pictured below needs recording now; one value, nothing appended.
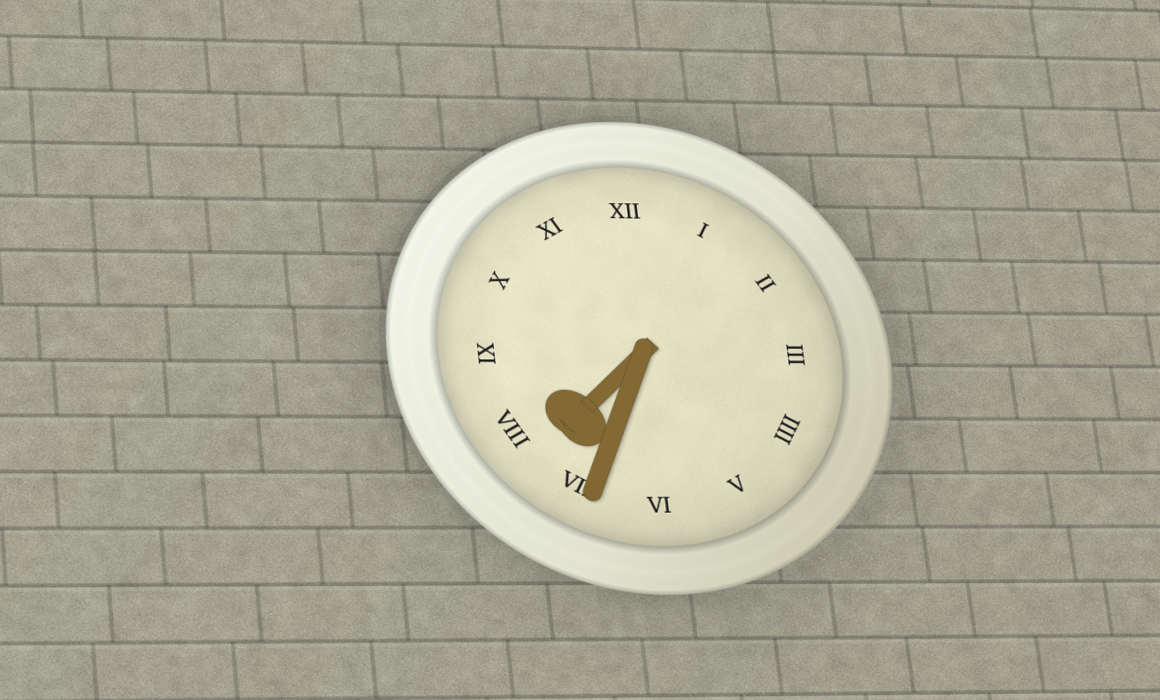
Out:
h=7 m=34
